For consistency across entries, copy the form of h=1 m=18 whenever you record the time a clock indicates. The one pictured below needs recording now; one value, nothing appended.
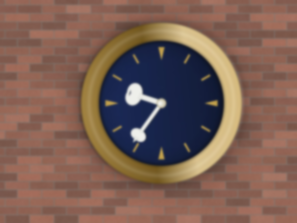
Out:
h=9 m=36
